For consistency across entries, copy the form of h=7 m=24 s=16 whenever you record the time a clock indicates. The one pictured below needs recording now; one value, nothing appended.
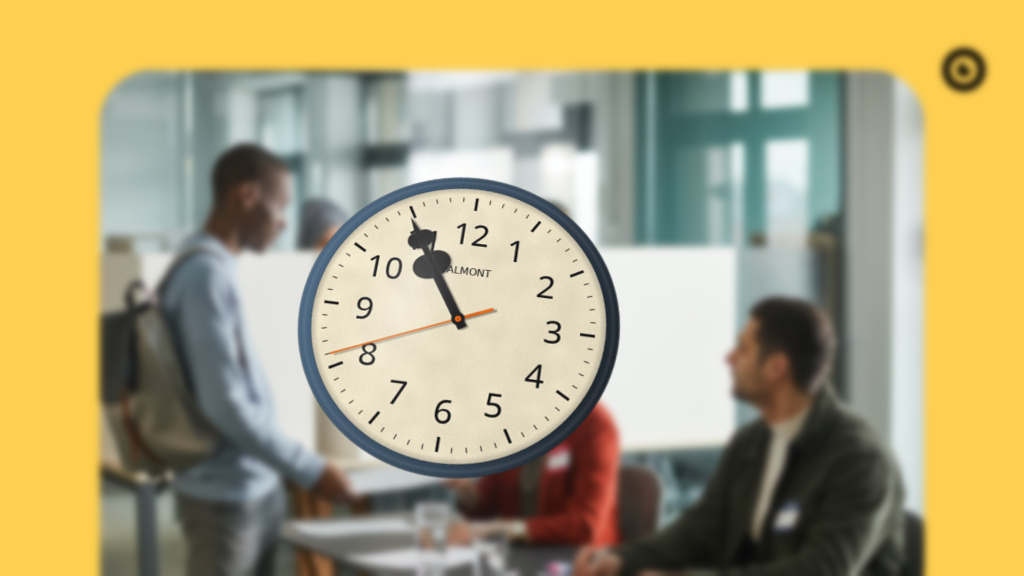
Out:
h=10 m=54 s=41
